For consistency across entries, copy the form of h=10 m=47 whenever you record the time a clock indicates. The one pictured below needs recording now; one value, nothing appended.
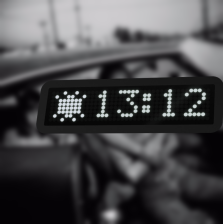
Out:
h=13 m=12
